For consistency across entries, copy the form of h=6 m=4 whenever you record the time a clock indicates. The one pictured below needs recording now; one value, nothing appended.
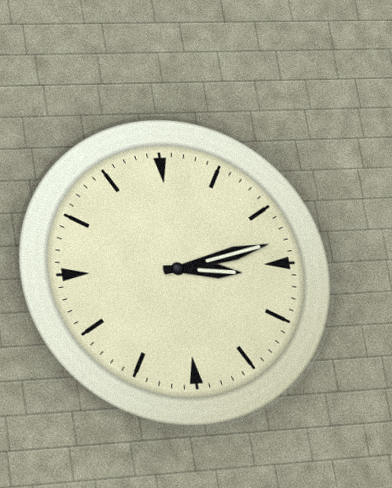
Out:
h=3 m=13
